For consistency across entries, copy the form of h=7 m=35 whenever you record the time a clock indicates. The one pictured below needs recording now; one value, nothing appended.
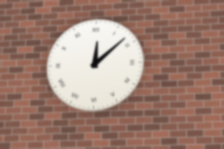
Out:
h=12 m=8
